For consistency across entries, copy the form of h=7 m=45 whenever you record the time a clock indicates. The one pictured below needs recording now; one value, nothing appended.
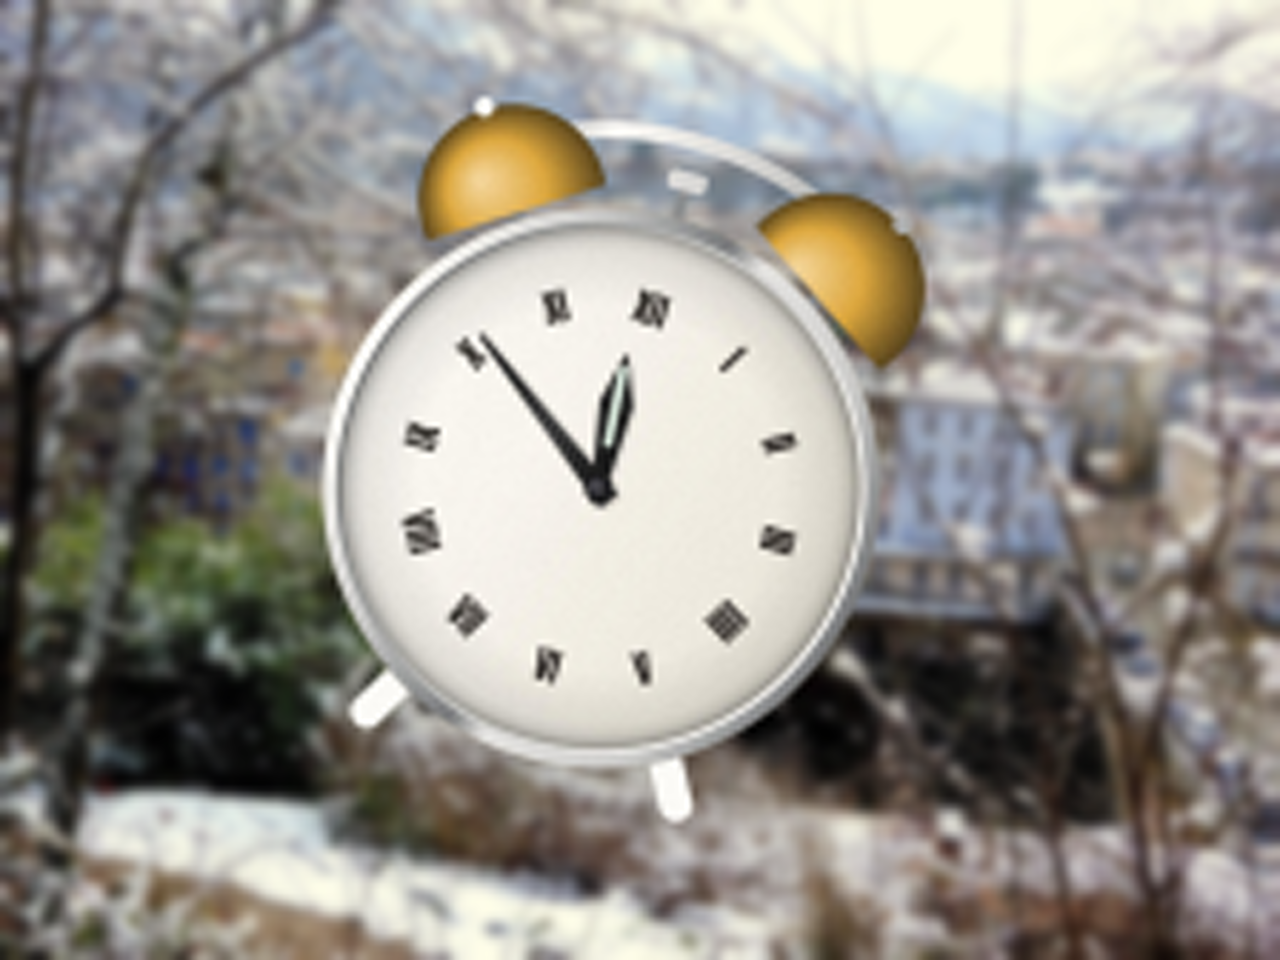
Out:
h=11 m=51
